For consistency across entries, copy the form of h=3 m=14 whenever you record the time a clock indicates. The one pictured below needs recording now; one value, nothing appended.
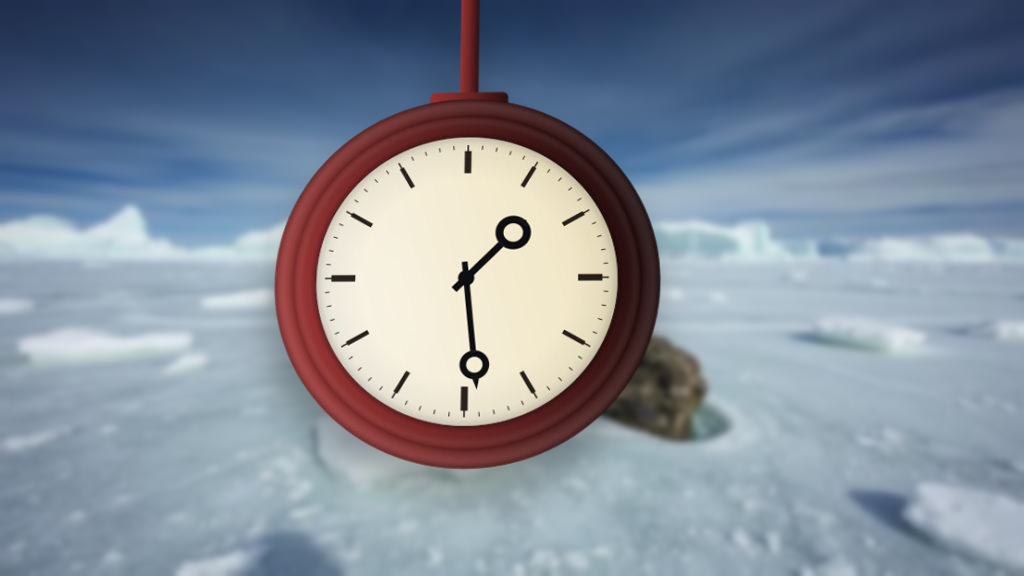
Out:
h=1 m=29
